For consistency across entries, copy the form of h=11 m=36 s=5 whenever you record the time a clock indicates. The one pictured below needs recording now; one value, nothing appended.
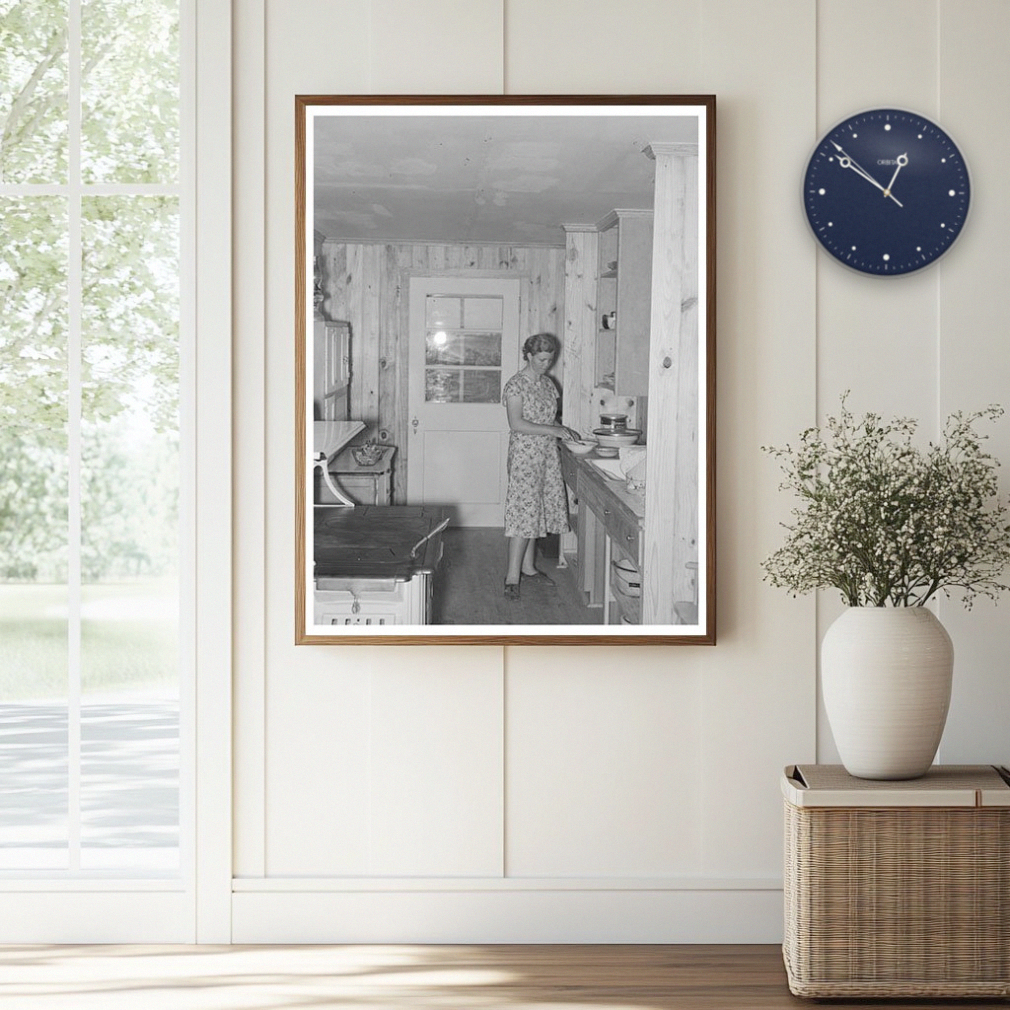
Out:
h=12 m=50 s=52
